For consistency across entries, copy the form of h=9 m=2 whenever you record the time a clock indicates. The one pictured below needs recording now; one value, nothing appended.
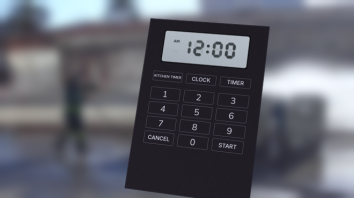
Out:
h=12 m=0
